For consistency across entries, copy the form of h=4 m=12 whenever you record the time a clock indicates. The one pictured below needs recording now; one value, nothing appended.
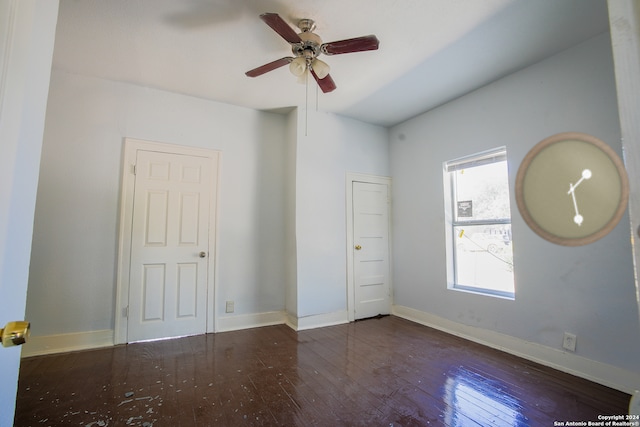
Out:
h=1 m=28
